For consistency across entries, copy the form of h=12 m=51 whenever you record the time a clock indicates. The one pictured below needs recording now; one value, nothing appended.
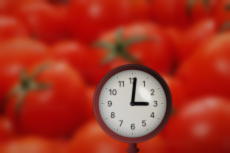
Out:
h=3 m=1
